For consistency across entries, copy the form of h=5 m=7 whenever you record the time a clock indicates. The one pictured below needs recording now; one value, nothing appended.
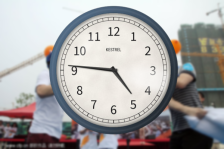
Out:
h=4 m=46
